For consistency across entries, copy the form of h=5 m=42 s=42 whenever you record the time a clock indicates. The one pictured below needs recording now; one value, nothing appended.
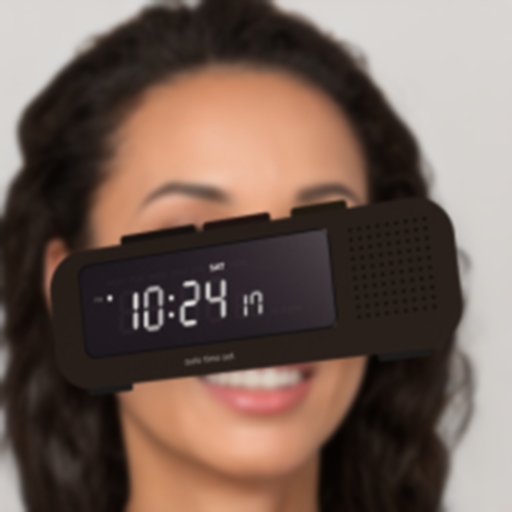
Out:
h=10 m=24 s=17
